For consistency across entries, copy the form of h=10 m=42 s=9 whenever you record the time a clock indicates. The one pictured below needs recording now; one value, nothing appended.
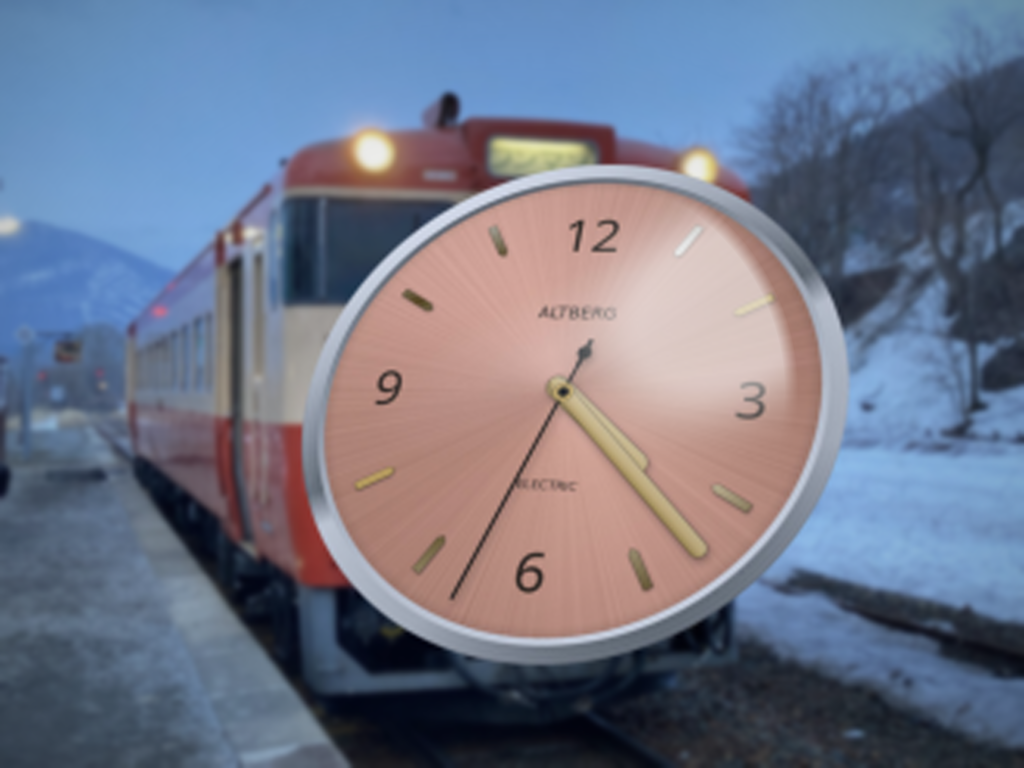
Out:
h=4 m=22 s=33
